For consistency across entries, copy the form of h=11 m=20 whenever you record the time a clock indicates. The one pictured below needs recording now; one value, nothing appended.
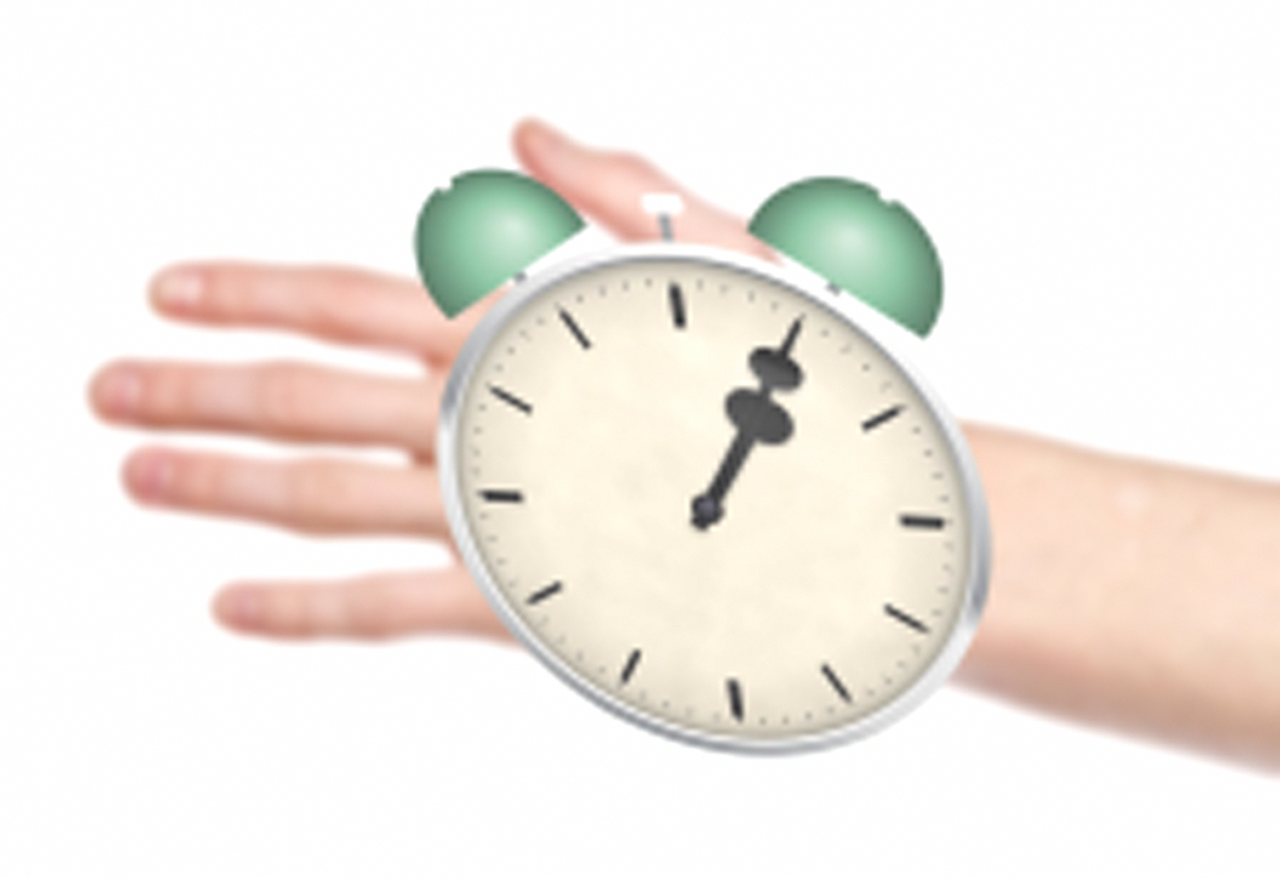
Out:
h=1 m=5
